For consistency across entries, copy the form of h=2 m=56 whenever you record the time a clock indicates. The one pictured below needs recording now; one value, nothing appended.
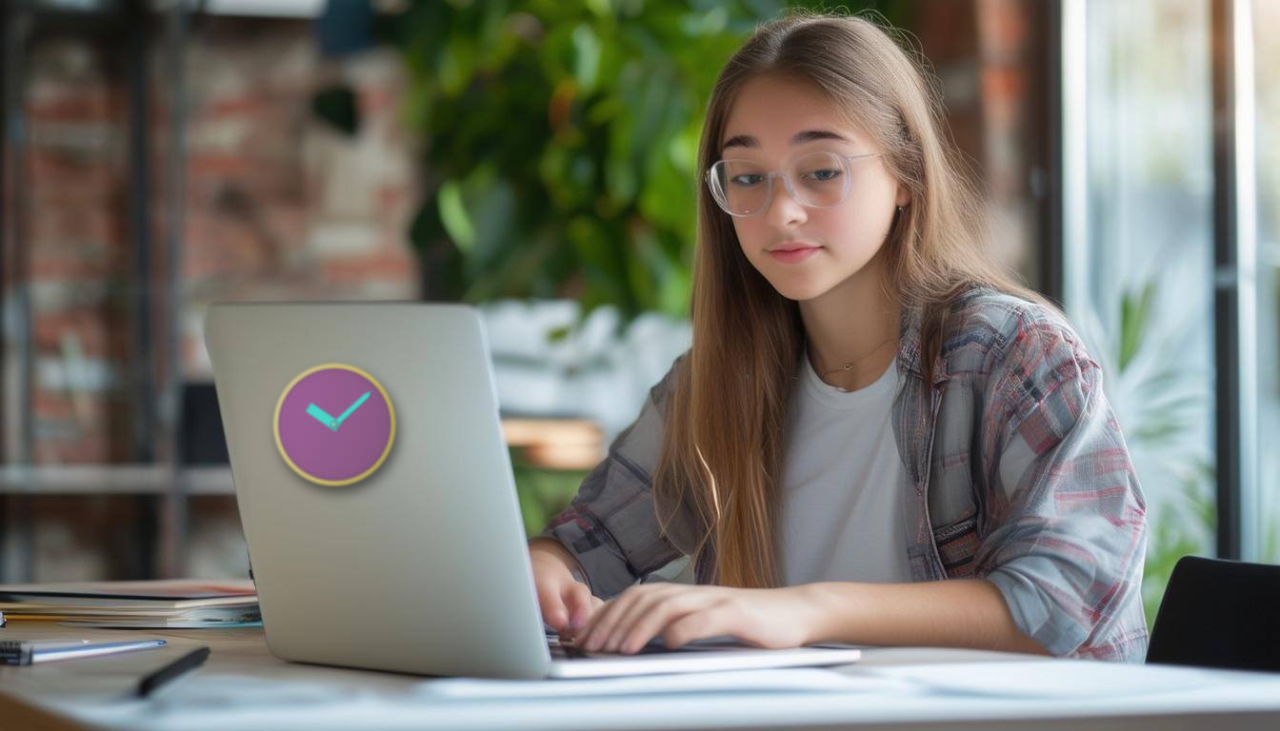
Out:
h=10 m=8
